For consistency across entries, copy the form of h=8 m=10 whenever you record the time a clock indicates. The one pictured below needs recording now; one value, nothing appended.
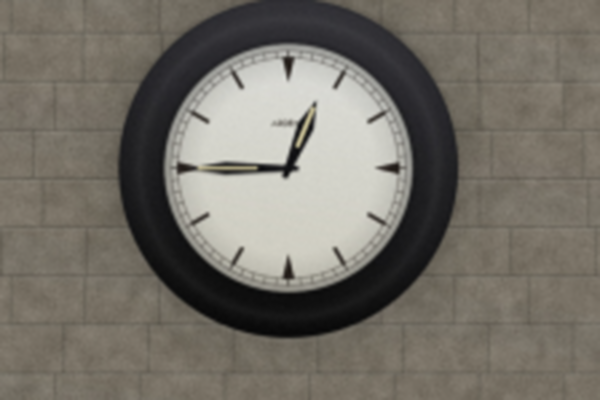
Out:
h=12 m=45
